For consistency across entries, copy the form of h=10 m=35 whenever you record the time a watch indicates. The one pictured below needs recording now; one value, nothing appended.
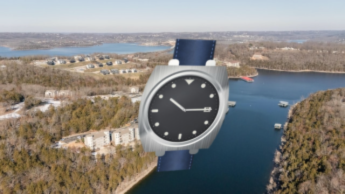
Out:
h=10 m=15
